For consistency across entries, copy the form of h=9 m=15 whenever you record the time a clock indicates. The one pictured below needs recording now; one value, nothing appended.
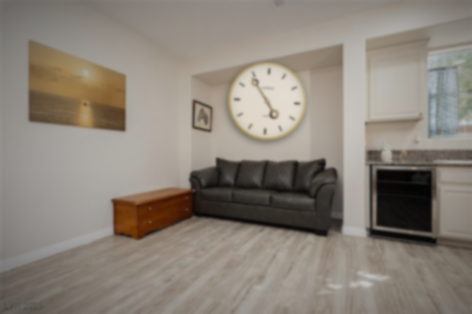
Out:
h=4 m=54
